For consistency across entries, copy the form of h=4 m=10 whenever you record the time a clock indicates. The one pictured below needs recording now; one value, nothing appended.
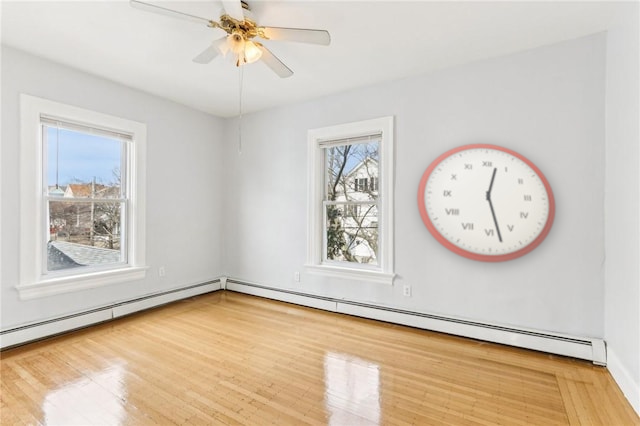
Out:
h=12 m=28
